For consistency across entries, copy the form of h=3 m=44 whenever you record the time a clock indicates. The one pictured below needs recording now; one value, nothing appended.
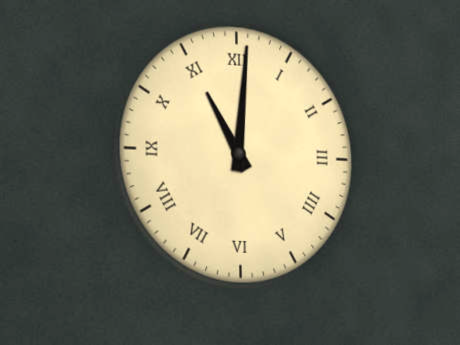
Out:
h=11 m=1
